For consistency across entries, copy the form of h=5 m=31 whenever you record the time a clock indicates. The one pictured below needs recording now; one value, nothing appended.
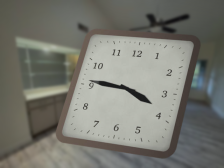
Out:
h=3 m=46
